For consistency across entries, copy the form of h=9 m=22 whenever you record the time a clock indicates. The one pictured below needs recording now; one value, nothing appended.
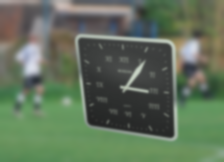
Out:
h=3 m=6
